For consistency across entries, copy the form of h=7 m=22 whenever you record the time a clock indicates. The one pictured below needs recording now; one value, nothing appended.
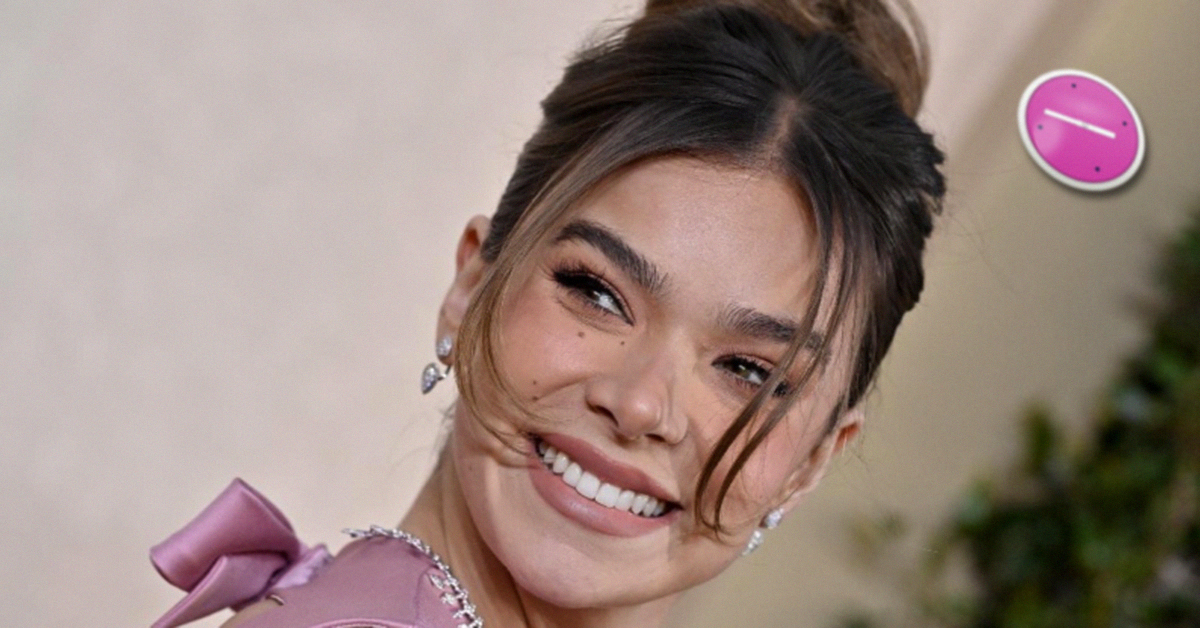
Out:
h=3 m=49
